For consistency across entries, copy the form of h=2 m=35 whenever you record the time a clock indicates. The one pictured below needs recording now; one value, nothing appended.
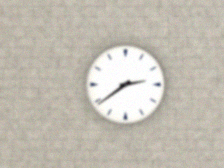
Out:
h=2 m=39
